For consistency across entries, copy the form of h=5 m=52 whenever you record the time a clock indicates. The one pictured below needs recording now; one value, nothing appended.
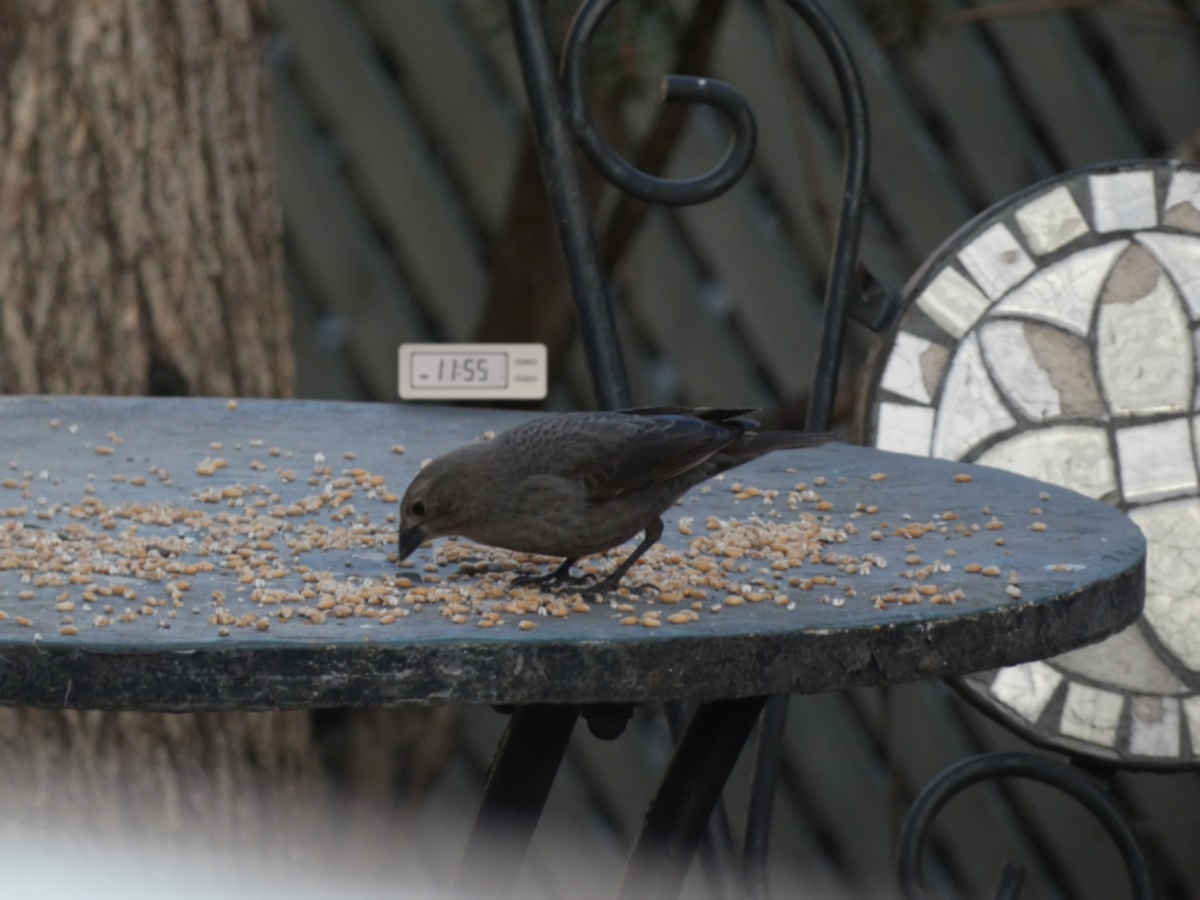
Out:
h=11 m=55
